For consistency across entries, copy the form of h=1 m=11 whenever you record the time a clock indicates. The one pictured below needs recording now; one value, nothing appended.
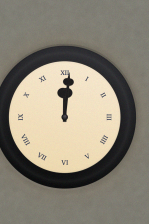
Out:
h=12 m=1
